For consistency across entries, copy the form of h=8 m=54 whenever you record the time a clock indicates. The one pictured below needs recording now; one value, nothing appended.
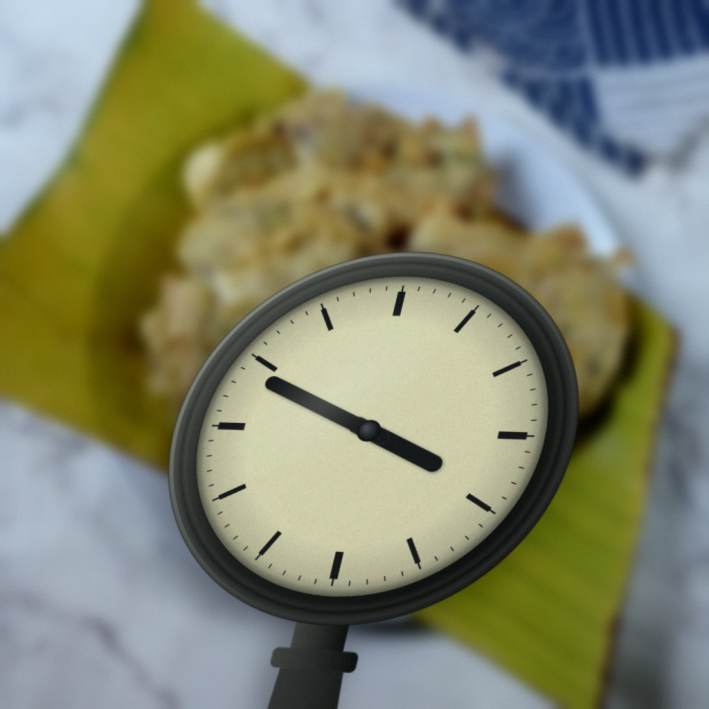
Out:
h=3 m=49
